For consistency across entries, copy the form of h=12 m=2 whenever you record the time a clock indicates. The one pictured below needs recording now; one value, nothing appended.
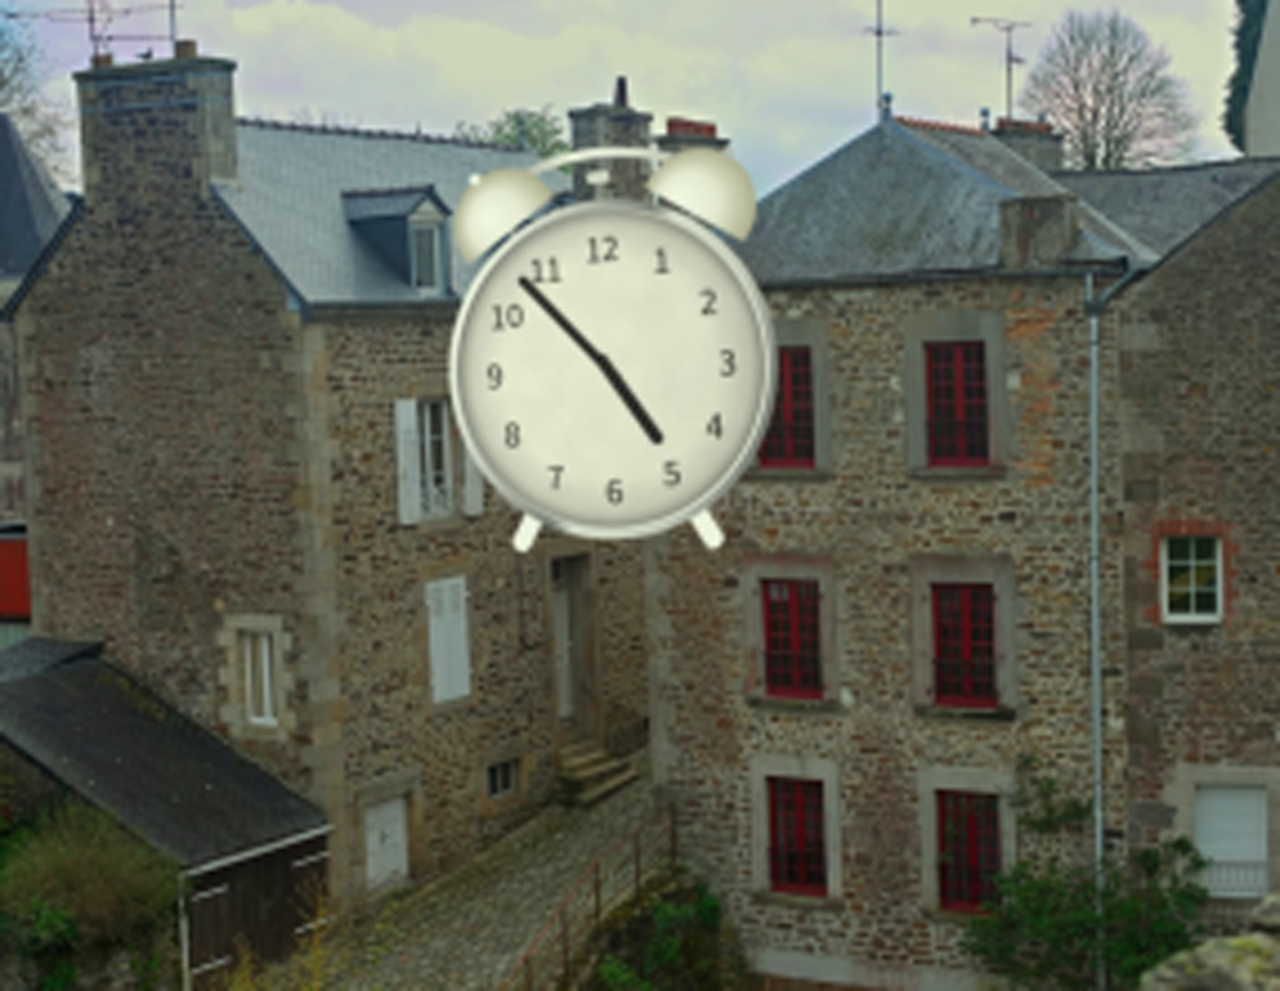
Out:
h=4 m=53
